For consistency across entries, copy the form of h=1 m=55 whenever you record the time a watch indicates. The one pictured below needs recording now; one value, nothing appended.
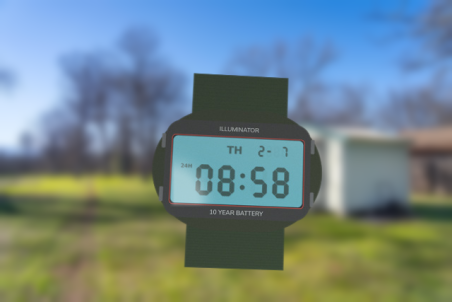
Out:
h=8 m=58
